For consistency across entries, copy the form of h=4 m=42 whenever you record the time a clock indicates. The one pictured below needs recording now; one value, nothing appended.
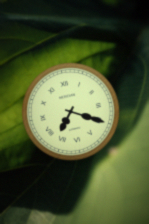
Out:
h=7 m=20
